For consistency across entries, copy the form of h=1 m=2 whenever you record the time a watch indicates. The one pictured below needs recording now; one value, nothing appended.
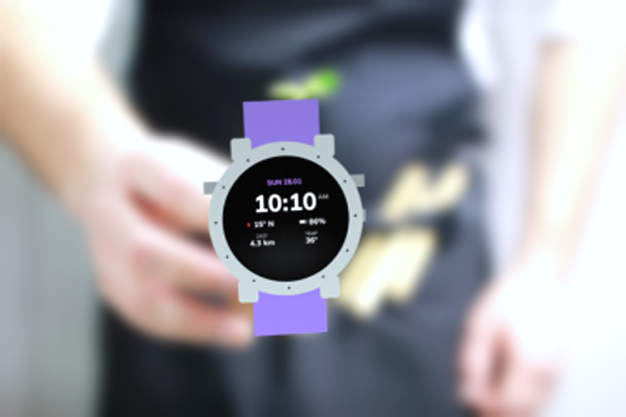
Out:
h=10 m=10
